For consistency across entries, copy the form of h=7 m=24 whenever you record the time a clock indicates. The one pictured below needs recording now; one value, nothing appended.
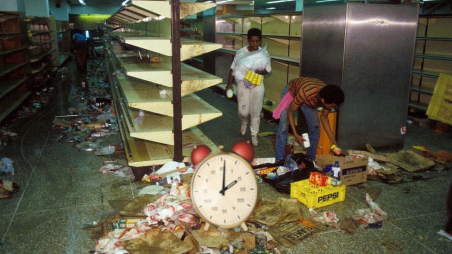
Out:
h=2 m=1
